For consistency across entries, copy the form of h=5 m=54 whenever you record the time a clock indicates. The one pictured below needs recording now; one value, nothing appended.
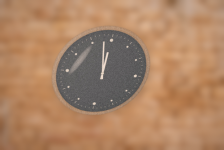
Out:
h=11 m=58
